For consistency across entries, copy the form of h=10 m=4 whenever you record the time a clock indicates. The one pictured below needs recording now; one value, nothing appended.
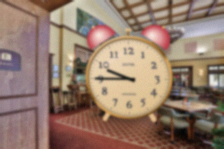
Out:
h=9 m=45
